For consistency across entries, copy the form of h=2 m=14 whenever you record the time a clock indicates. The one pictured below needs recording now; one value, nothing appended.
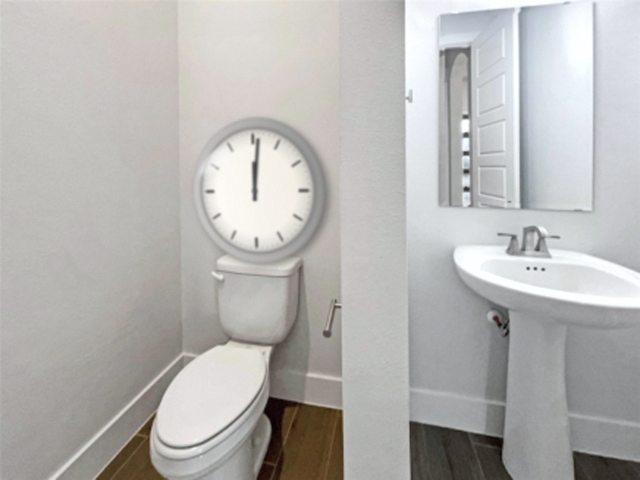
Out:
h=12 m=1
